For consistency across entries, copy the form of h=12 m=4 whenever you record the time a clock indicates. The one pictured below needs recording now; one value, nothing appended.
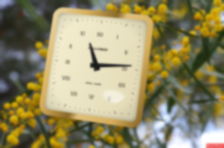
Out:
h=11 m=14
